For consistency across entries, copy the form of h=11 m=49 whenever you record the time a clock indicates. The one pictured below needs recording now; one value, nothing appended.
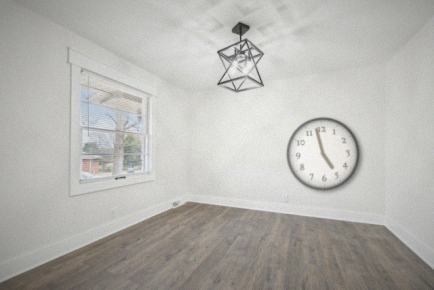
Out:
h=4 m=58
